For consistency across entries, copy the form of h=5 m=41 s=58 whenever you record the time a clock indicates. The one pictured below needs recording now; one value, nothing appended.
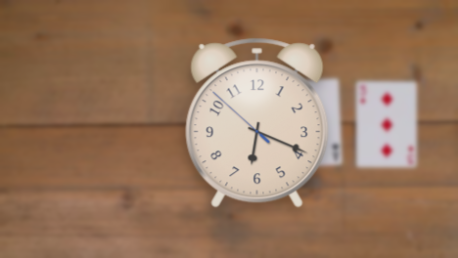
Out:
h=6 m=18 s=52
